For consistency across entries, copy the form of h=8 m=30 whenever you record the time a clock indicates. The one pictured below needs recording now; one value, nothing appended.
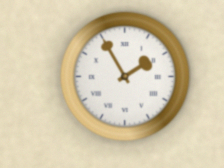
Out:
h=1 m=55
